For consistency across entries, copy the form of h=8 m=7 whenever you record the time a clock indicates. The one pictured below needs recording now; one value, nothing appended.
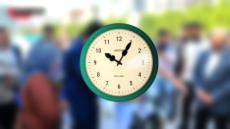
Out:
h=10 m=5
